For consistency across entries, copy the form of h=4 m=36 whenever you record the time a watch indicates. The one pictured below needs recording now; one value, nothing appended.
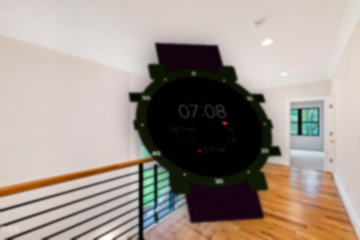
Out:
h=7 m=8
